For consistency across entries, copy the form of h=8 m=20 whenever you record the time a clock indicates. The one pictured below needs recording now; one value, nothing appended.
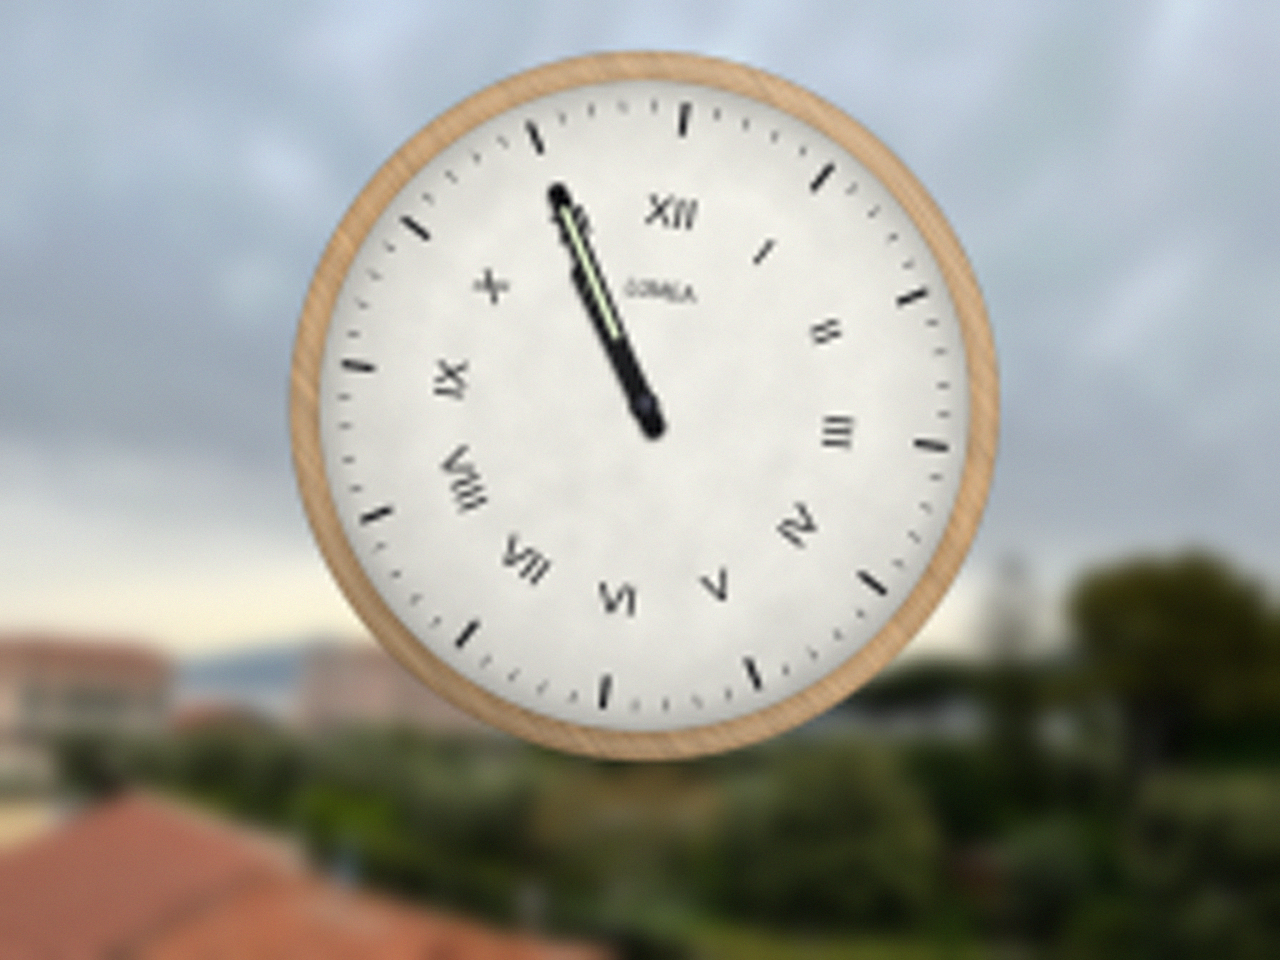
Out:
h=10 m=55
